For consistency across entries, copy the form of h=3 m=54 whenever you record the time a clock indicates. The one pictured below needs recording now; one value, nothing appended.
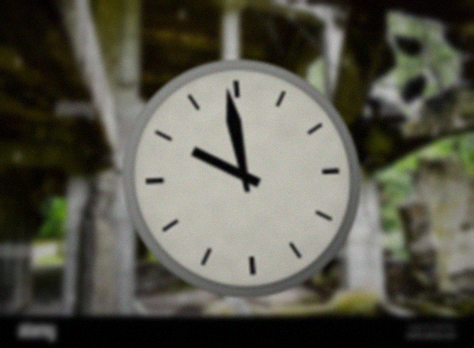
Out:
h=9 m=59
